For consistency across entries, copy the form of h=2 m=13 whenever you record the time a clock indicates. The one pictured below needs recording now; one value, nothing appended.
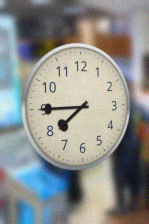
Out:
h=7 m=45
